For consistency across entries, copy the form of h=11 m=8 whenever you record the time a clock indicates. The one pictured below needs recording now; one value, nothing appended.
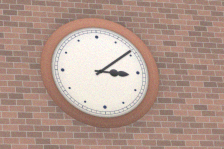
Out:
h=3 m=9
